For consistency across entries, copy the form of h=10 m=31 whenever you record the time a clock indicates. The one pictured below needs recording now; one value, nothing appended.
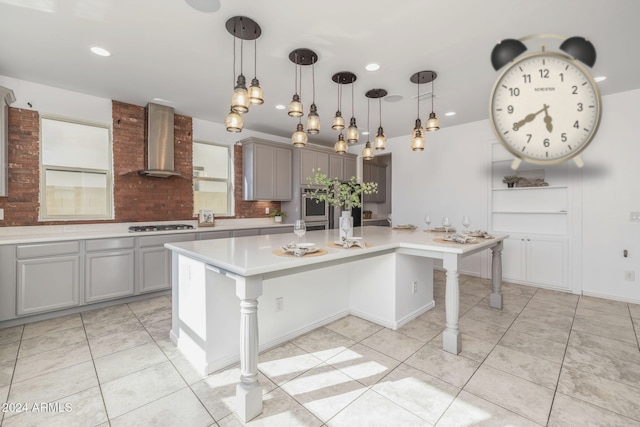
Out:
h=5 m=40
